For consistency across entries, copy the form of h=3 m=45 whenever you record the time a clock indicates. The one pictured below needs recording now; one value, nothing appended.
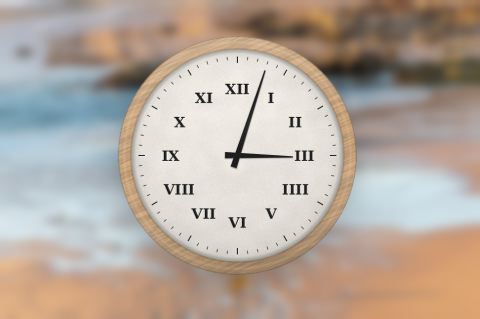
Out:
h=3 m=3
